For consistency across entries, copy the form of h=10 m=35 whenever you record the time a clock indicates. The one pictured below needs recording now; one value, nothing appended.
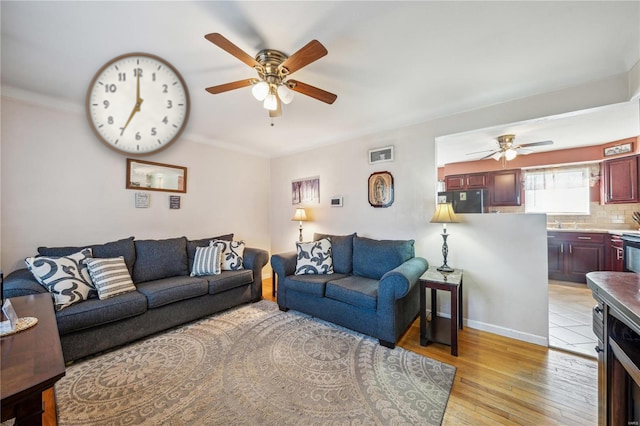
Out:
h=7 m=0
